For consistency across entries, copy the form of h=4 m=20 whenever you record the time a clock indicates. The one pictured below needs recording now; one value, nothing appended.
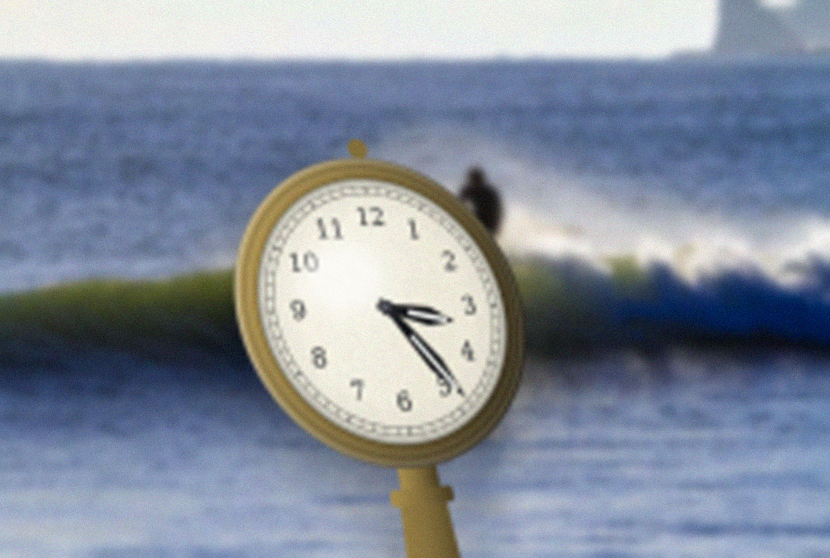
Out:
h=3 m=24
